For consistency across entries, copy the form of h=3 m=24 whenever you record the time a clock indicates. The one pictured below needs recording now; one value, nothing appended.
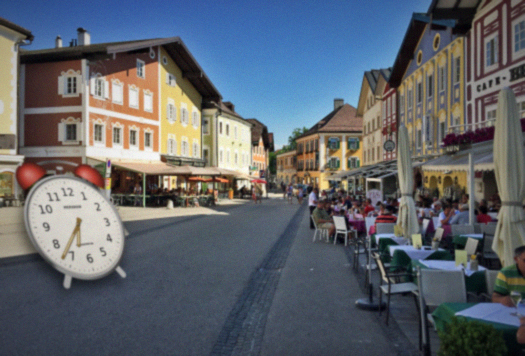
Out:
h=6 m=37
